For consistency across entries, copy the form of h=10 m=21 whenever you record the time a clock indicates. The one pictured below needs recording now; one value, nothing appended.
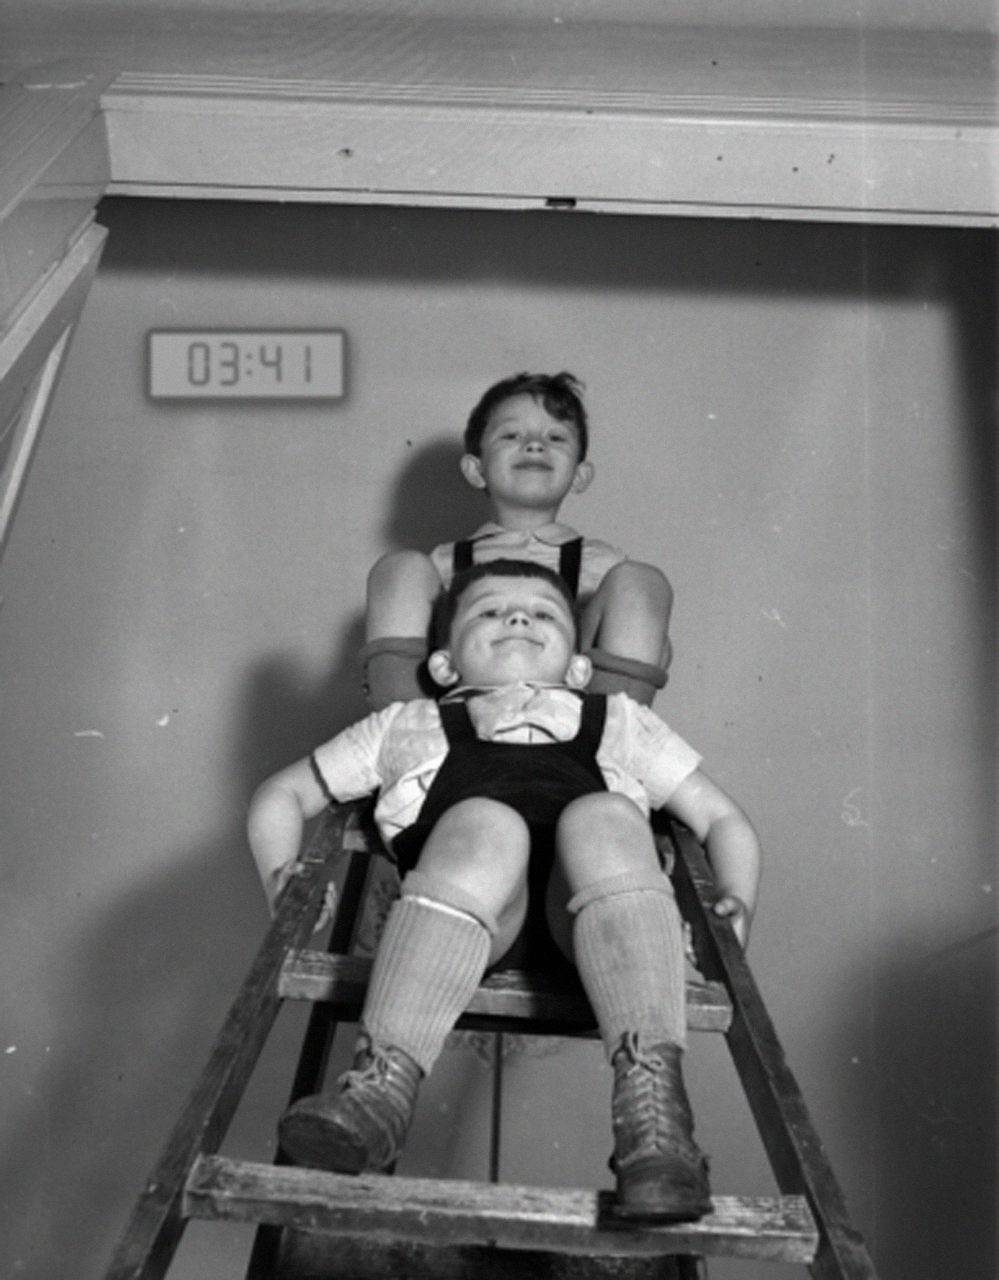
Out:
h=3 m=41
